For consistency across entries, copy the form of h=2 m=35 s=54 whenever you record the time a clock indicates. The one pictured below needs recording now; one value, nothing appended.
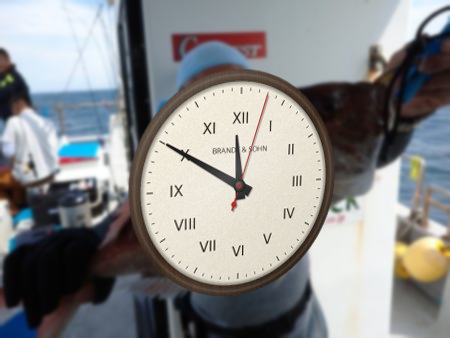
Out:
h=11 m=50 s=3
